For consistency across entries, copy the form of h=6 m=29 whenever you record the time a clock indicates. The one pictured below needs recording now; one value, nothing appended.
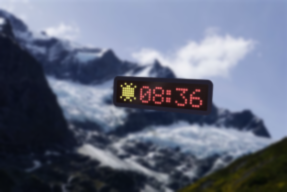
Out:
h=8 m=36
